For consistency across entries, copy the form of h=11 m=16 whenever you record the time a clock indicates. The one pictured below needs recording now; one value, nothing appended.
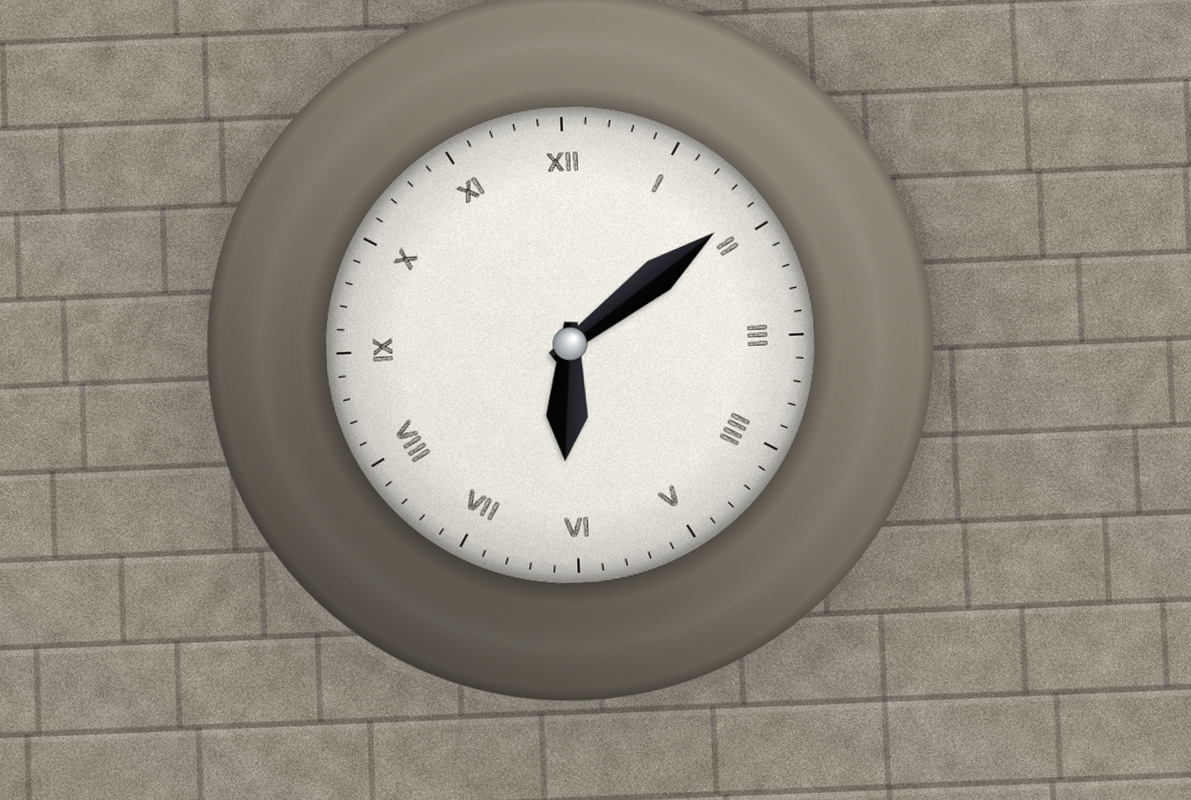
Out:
h=6 m=9
